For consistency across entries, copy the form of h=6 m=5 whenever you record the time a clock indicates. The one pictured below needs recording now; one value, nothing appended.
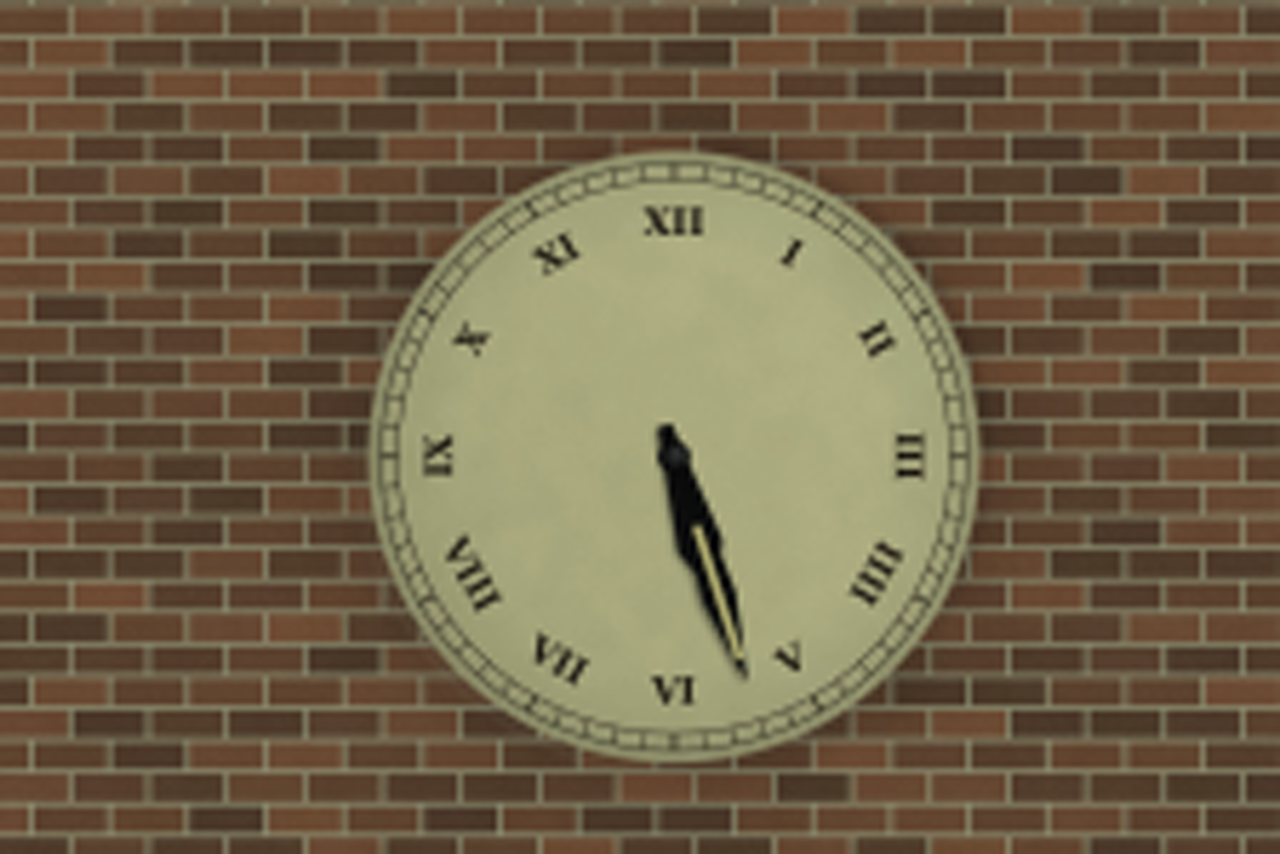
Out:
h=5 m=27
